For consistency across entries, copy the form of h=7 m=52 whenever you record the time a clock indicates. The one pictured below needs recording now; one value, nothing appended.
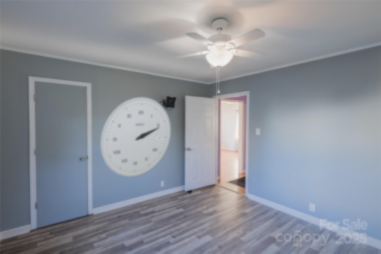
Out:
h=2 m=11
